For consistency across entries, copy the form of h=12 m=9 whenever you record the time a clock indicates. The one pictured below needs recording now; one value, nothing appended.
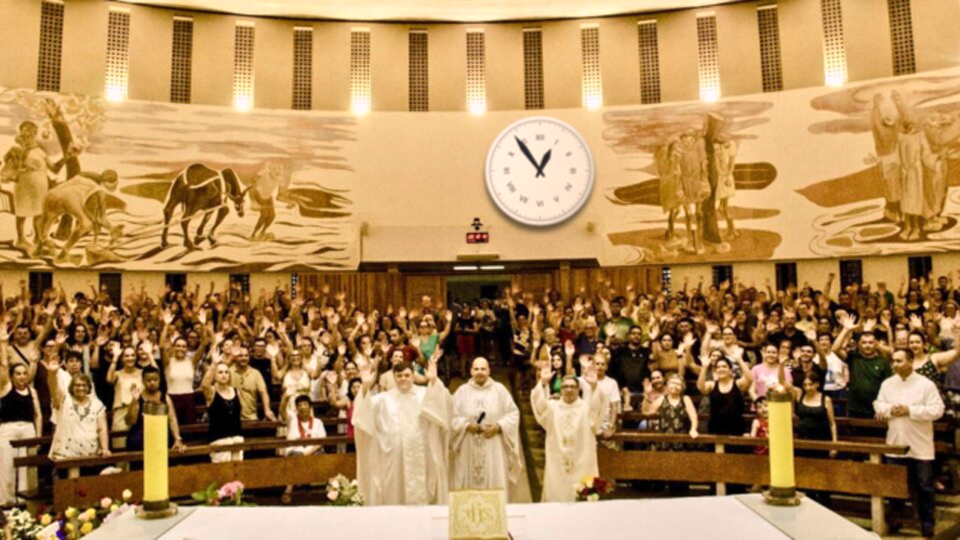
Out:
h=12 m=54
